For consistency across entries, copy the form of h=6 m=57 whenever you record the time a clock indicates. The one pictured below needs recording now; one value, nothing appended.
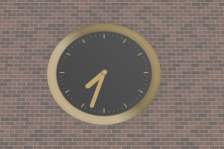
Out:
h=7 m=33
